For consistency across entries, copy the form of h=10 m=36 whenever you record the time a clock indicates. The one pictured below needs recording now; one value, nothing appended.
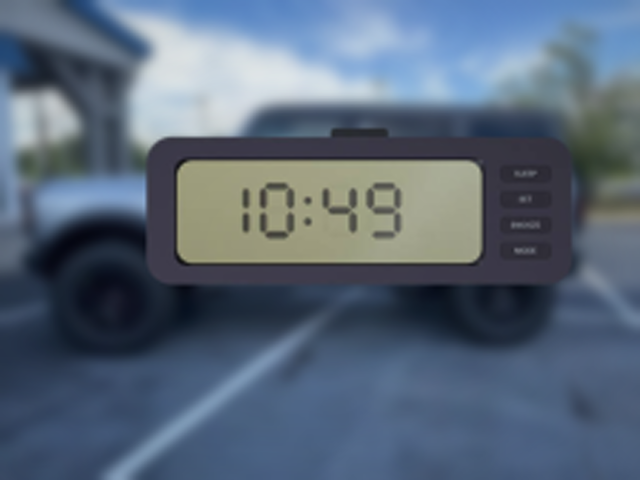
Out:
h=10 m=49
